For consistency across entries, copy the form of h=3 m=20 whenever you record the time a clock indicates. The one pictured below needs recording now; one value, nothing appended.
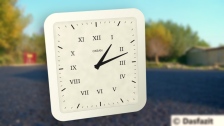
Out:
h=1 m=12
